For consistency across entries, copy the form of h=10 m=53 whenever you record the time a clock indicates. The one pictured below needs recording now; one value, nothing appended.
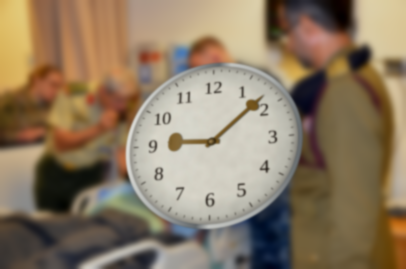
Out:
h=9 m=8
